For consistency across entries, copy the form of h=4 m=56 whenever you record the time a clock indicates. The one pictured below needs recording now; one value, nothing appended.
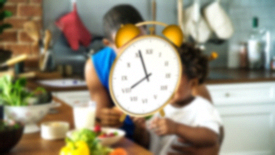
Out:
h=7 m=56
